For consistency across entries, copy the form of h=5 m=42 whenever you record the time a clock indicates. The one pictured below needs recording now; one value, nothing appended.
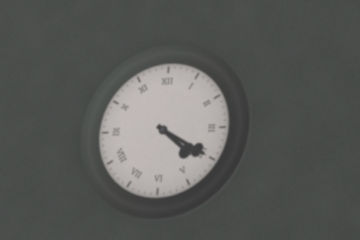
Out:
h=4 m=20
